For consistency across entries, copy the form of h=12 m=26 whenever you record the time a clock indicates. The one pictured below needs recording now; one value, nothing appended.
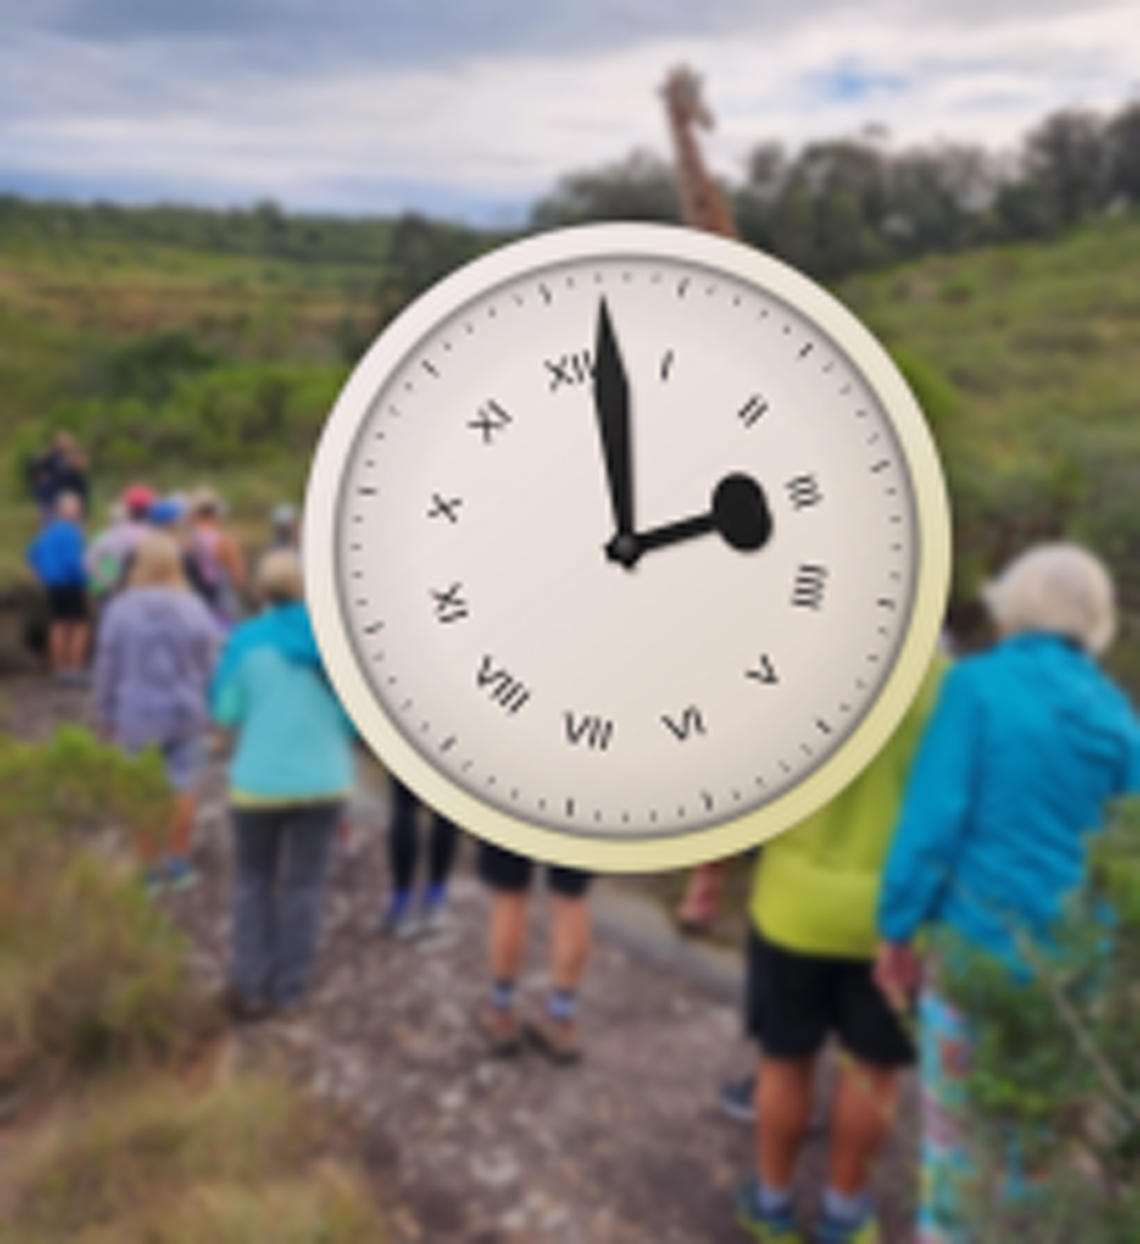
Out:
h=3 m=2
